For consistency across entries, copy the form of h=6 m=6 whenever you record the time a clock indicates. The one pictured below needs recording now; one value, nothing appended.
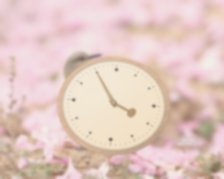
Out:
h=3 m=55
